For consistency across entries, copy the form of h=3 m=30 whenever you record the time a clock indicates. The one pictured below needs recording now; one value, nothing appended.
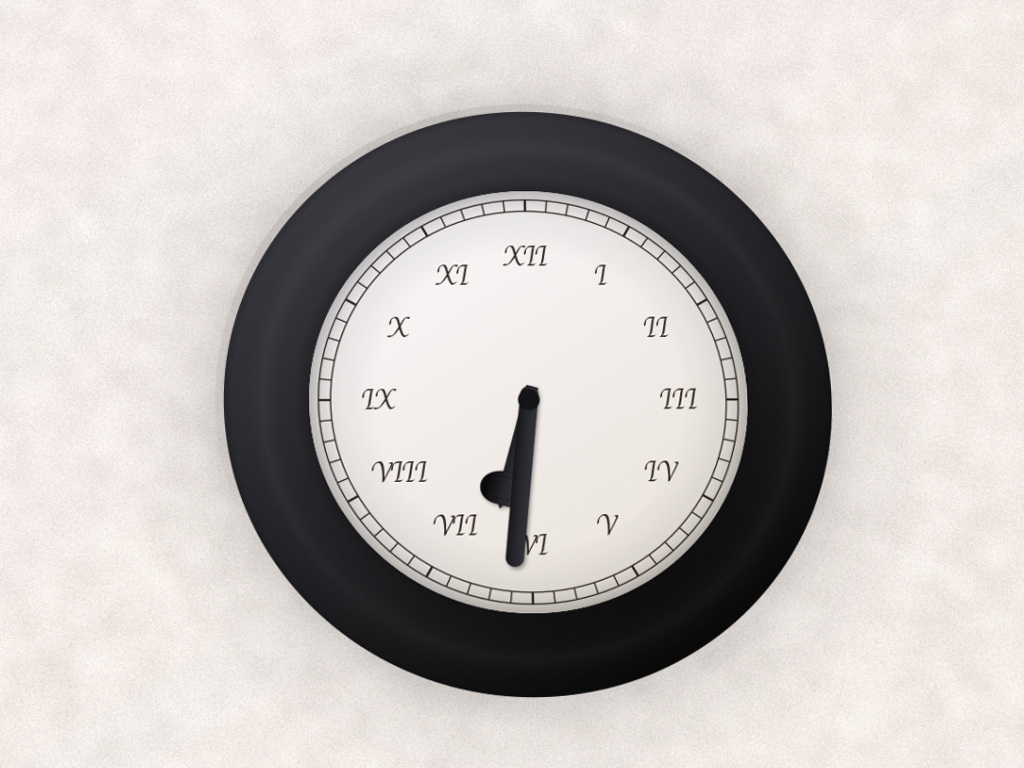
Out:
h=6 m=31
